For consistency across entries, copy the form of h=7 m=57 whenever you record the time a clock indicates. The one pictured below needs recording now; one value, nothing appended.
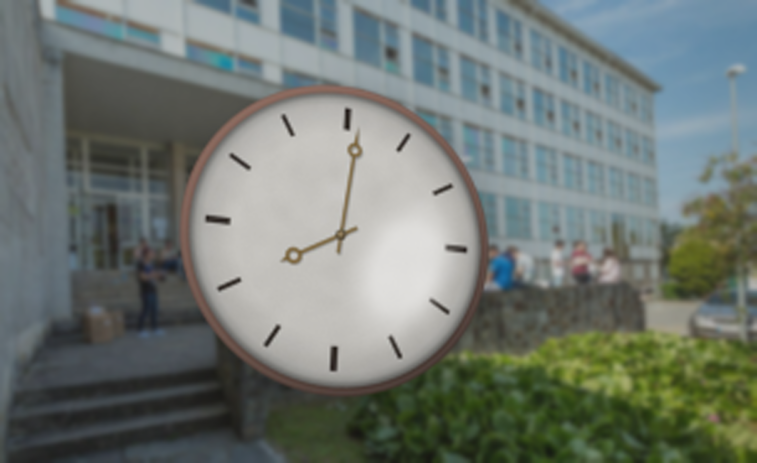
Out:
h=8 m=1
